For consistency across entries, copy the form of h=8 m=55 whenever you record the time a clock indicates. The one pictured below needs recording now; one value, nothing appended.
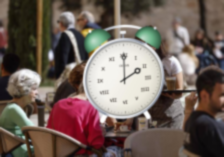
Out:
h=2 m=0
